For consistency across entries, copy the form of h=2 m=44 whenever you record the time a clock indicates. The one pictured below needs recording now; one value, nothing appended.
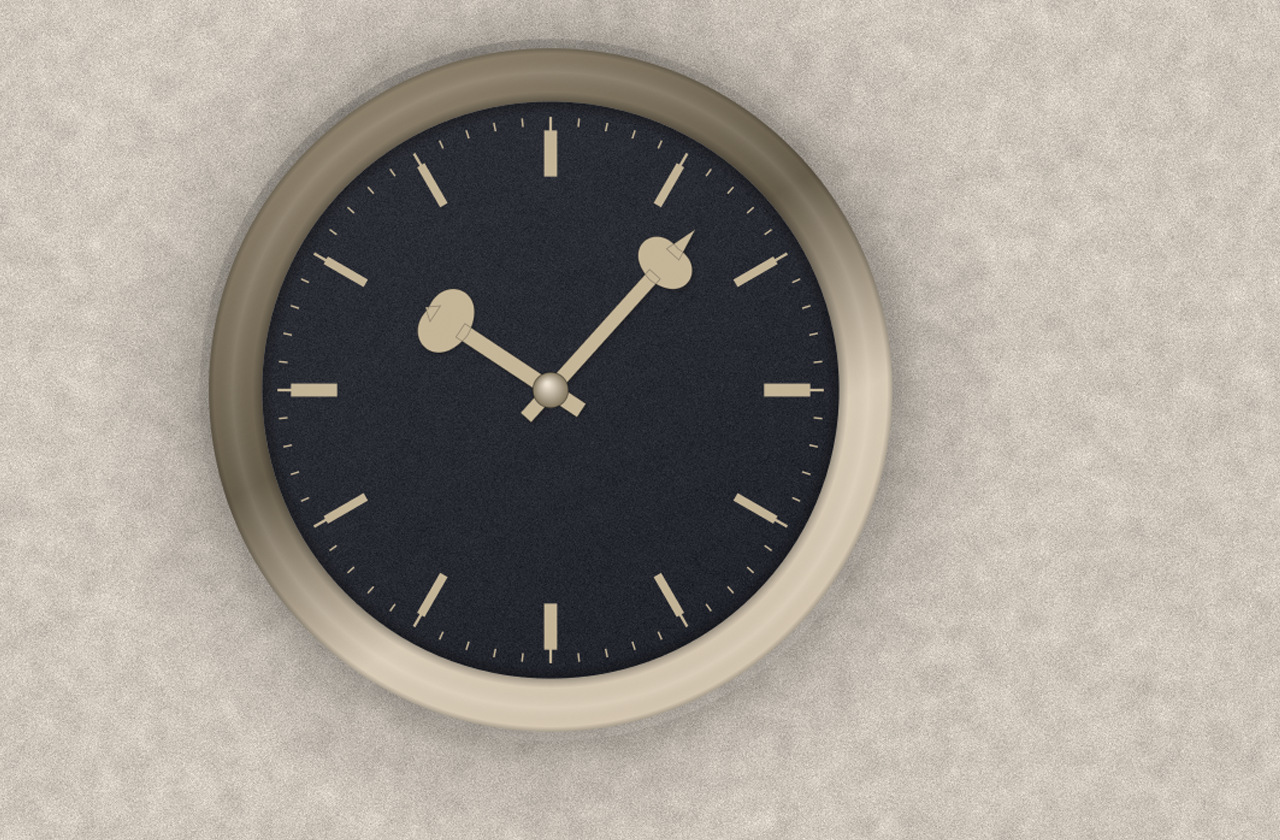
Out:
h=10 m=7
